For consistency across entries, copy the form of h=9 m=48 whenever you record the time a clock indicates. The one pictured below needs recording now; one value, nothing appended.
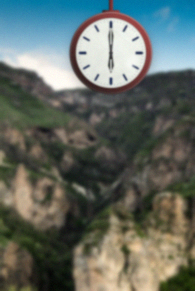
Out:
h=6 m=0
